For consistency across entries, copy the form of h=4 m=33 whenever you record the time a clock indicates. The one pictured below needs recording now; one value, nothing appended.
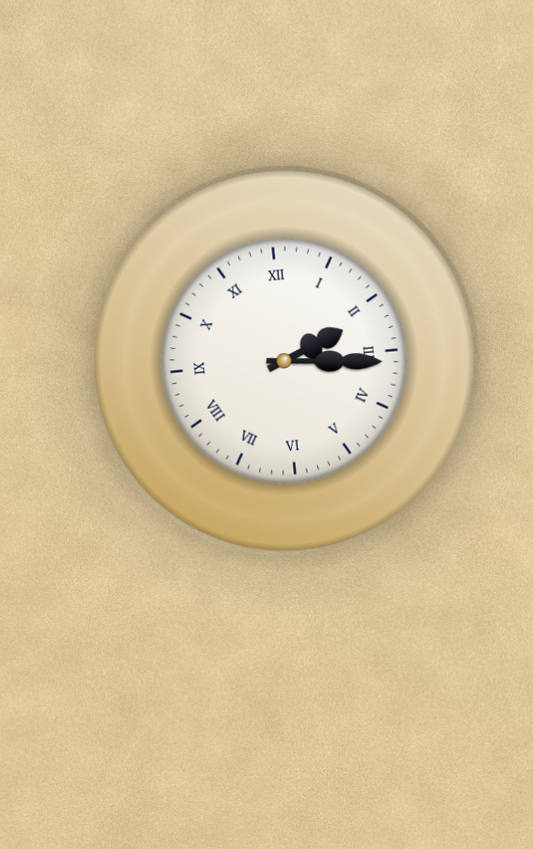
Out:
h=2 m=16
